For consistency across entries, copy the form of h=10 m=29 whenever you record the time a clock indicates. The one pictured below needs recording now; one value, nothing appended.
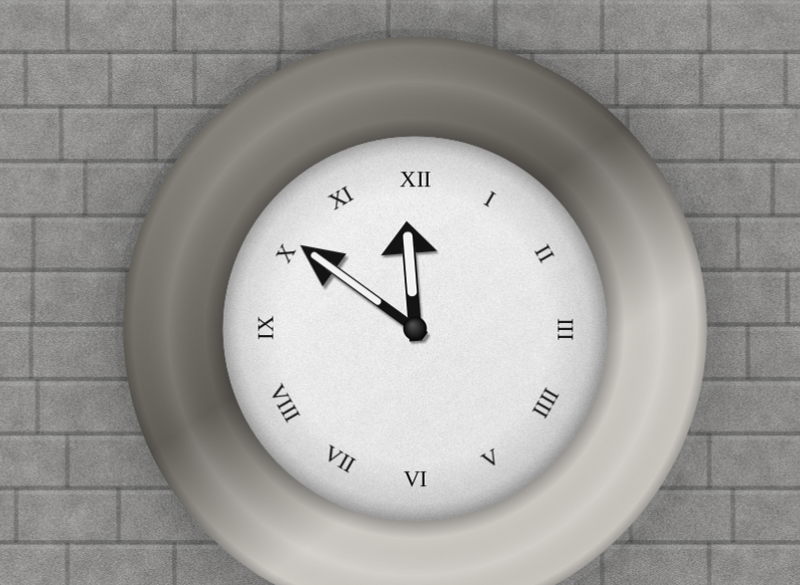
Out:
h=11 m=51
